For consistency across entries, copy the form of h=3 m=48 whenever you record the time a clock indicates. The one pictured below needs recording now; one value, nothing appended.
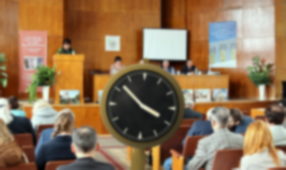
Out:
h=3 m=52
